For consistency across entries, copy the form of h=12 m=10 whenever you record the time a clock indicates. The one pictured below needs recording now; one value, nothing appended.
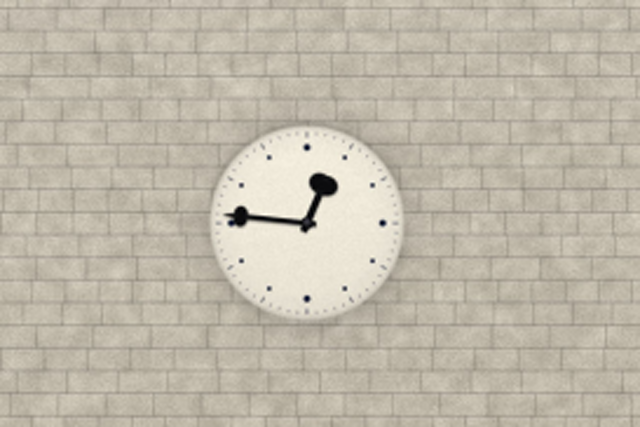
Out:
h=12 m=46
